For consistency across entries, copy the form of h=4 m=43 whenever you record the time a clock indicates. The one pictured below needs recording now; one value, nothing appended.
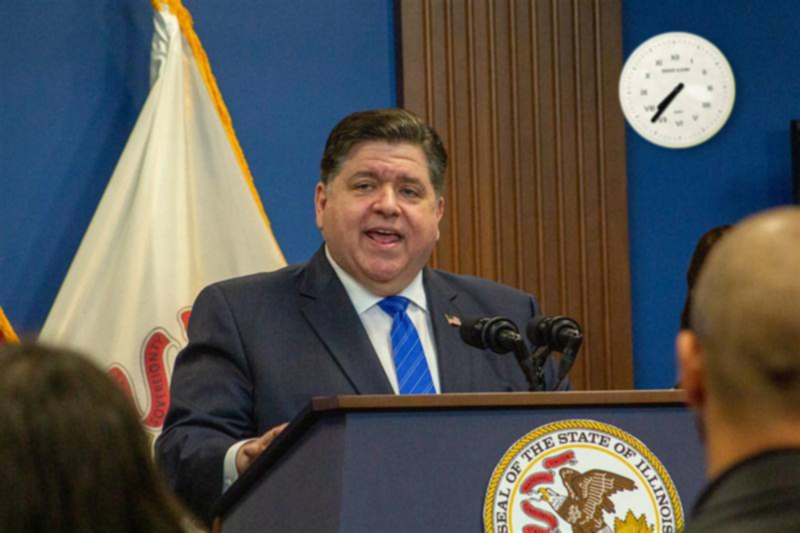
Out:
h=7 m=37
